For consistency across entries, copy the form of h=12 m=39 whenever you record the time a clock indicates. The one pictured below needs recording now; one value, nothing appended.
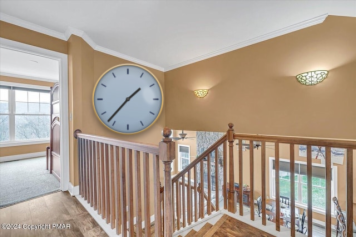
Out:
h=1 m=37
